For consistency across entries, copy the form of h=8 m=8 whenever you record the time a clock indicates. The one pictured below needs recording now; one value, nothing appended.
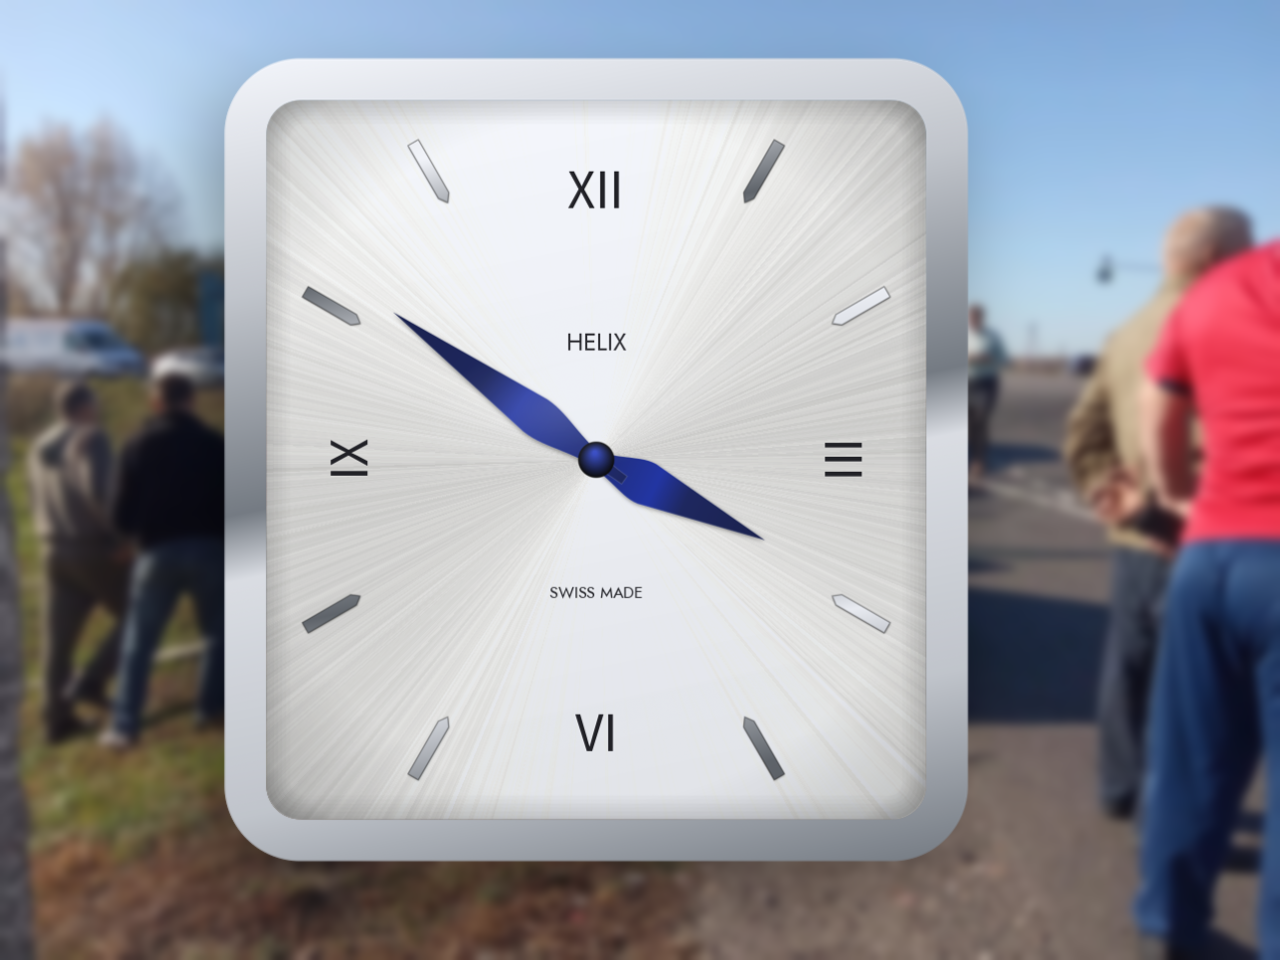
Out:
h=3 m=51
